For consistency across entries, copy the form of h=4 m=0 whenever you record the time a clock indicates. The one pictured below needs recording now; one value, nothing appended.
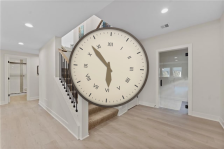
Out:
h=5 m=53
